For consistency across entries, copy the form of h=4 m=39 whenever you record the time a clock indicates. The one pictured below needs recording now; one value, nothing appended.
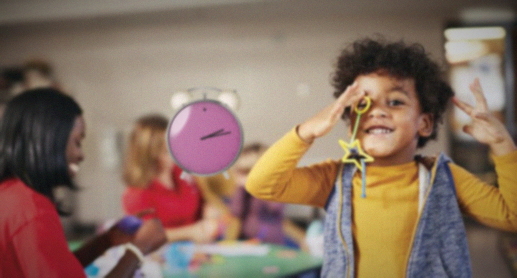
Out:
h=2 m=13
